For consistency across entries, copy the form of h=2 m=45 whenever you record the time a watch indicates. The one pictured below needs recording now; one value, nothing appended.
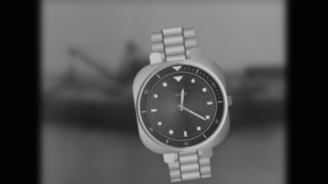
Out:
h=12 m=21
